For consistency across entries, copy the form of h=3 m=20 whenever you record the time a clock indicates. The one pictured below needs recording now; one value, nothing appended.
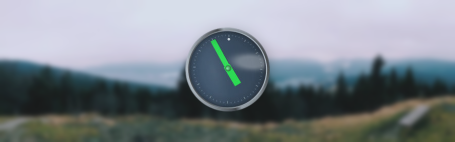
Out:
h=4 m=55
